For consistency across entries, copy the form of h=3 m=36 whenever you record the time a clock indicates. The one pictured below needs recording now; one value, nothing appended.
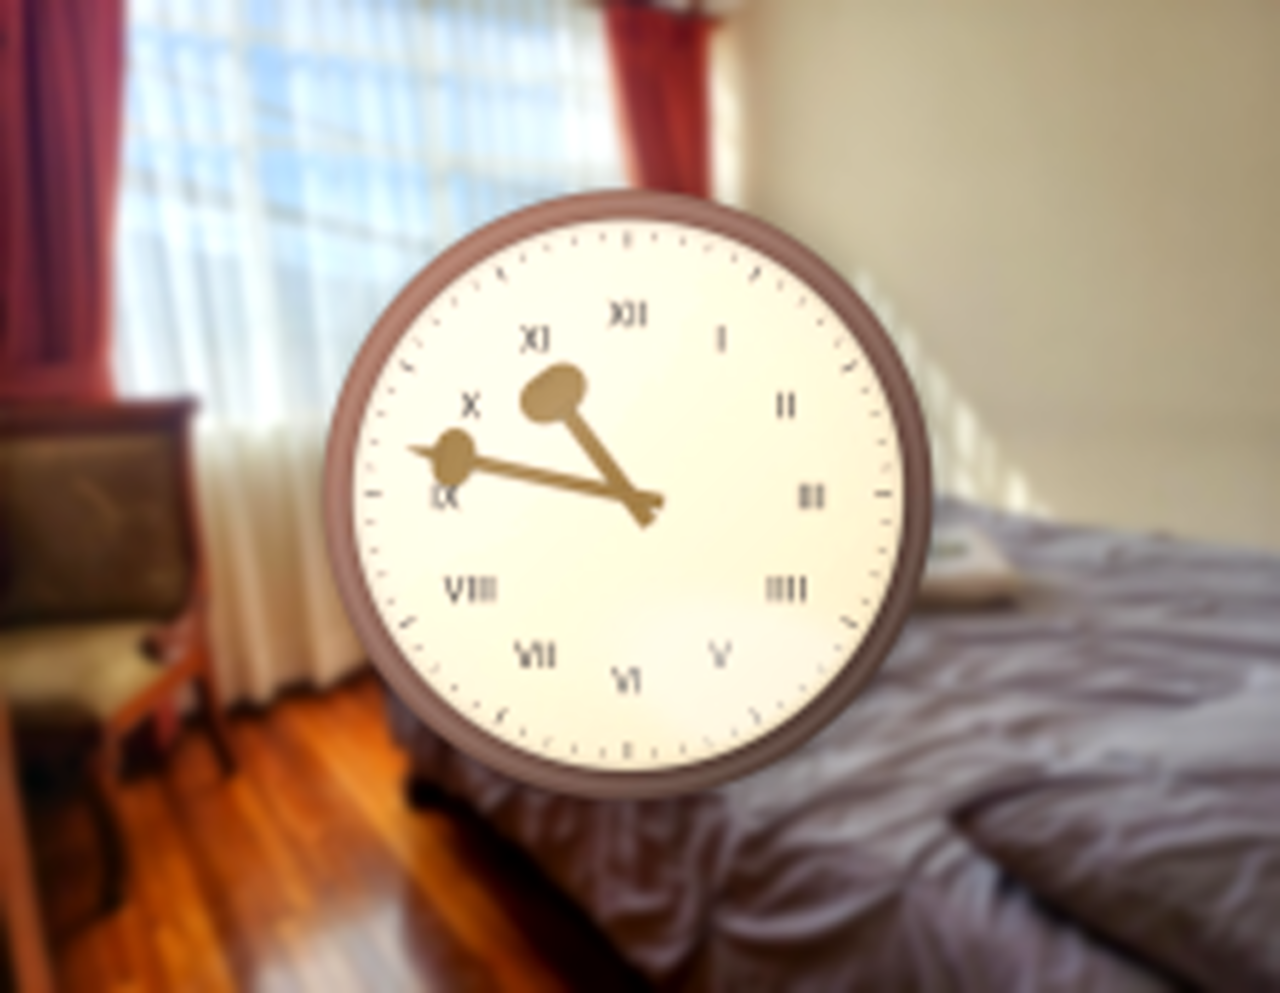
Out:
h=10 m=47
